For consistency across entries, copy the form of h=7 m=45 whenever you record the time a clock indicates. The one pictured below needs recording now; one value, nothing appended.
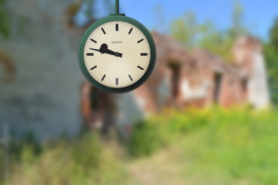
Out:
h=9 m=47
